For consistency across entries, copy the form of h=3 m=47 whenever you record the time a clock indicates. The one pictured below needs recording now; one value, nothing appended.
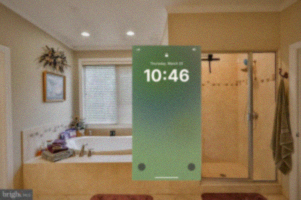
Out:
h=10 m=46
